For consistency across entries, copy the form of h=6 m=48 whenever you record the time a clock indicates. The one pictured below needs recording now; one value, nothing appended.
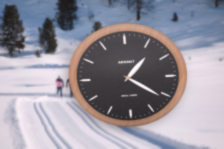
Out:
h=1 m=21
